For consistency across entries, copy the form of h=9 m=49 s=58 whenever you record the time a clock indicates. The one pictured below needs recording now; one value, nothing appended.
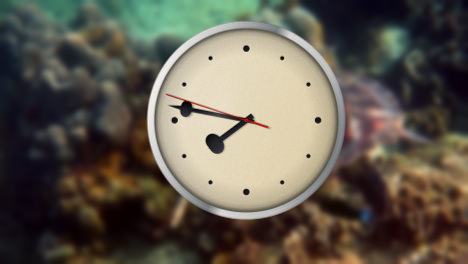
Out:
h=7 m=46 s=48
